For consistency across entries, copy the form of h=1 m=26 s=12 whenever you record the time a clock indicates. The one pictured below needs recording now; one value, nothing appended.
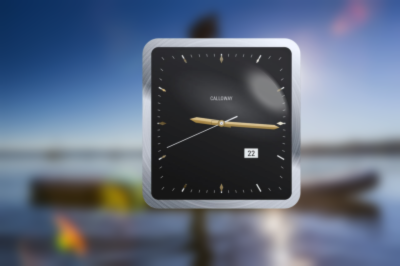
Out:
h=9 m=15 s=41
